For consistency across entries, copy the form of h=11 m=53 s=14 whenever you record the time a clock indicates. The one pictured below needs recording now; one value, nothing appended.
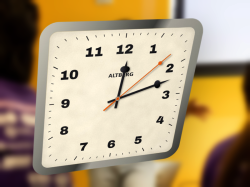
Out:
h=12 m=12 s=8
